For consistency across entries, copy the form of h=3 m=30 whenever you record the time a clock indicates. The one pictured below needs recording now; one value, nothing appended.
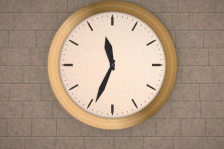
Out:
h=11 m=34
